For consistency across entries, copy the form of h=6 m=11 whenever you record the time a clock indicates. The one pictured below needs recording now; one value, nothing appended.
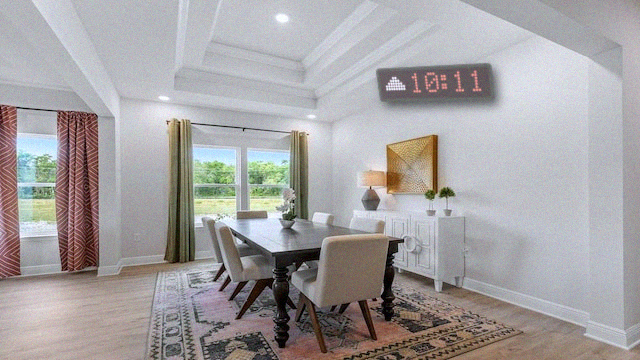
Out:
h=10 m=11
